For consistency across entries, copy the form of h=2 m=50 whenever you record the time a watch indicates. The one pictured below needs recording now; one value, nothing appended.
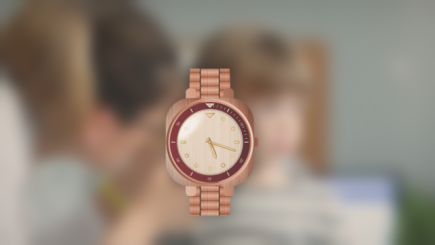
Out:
h=5 m=18
